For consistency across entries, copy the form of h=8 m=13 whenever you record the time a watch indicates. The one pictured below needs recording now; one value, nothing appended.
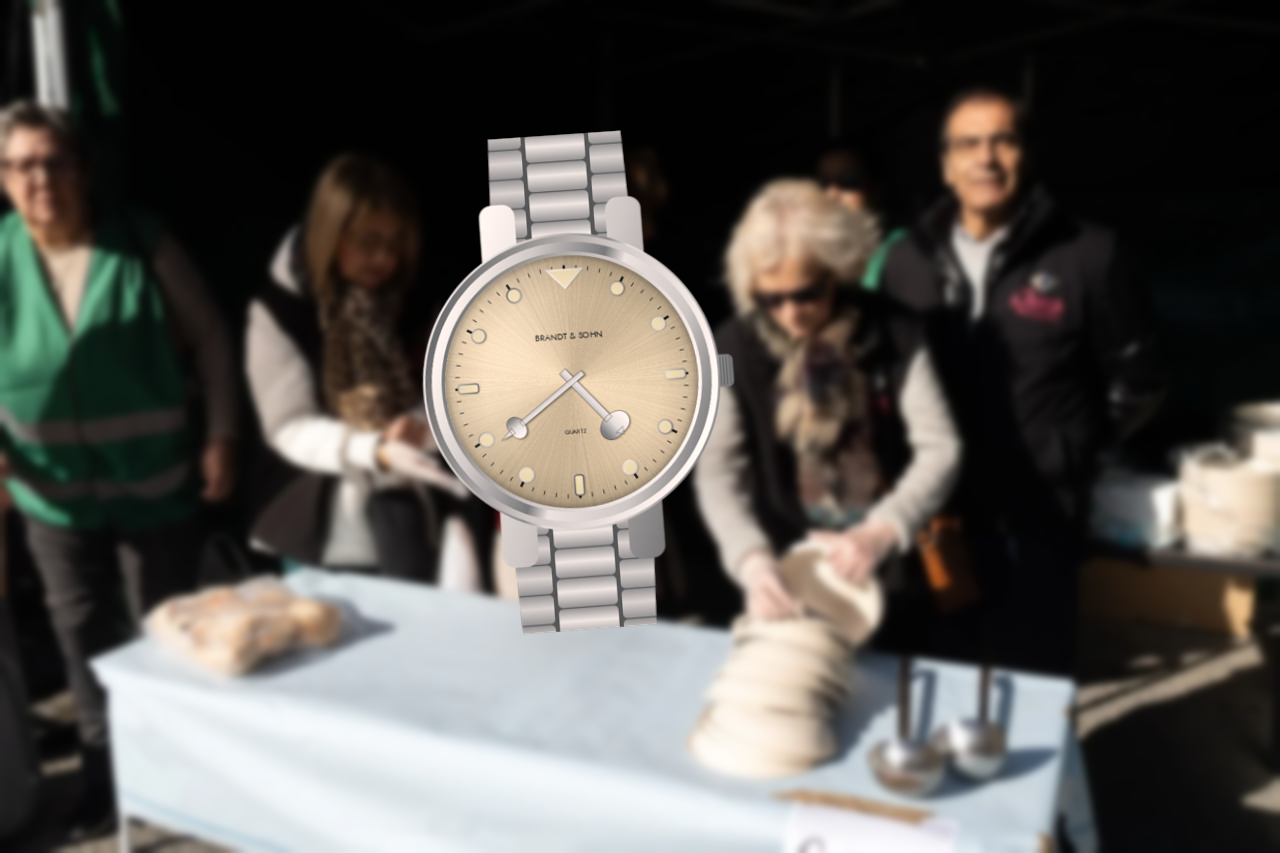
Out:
h=4 m=39
